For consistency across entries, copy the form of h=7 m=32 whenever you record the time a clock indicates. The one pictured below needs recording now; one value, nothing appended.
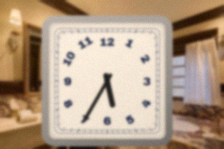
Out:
h=5 m=35
